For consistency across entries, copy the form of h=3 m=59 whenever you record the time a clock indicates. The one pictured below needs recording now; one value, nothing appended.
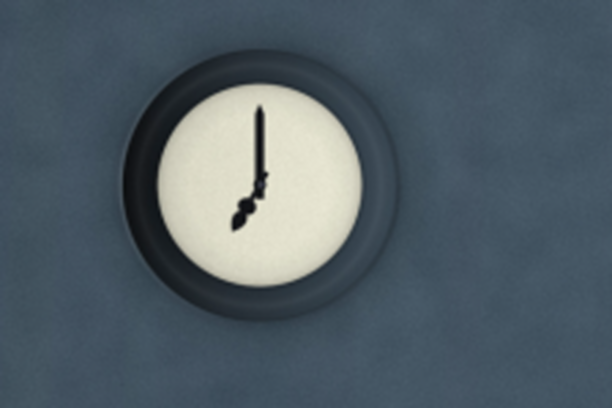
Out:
h=7 m=0
